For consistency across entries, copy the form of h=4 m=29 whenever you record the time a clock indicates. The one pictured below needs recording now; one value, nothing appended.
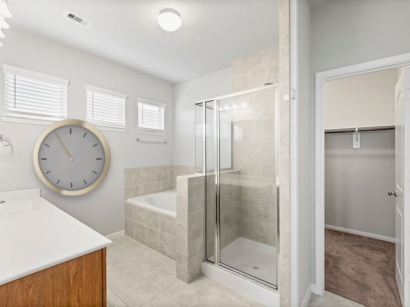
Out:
h=10 m=55
